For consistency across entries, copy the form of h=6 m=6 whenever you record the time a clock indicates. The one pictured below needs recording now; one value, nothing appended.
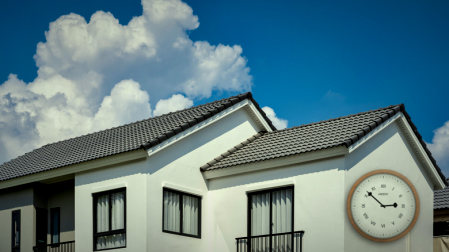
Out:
h=2 m=52
